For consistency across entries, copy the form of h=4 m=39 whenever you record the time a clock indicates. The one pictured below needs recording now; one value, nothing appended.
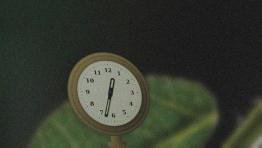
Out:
h=12 m=33
